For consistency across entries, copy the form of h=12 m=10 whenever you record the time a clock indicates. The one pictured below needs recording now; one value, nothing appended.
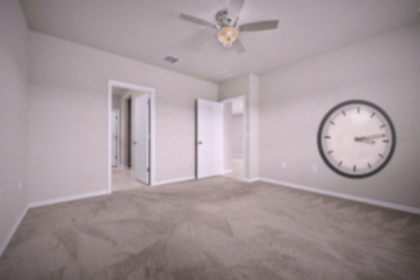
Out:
h=3 m=13
